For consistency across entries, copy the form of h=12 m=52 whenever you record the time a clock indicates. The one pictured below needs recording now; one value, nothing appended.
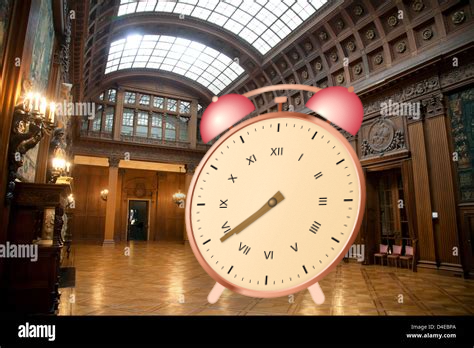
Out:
h=7 m=39
